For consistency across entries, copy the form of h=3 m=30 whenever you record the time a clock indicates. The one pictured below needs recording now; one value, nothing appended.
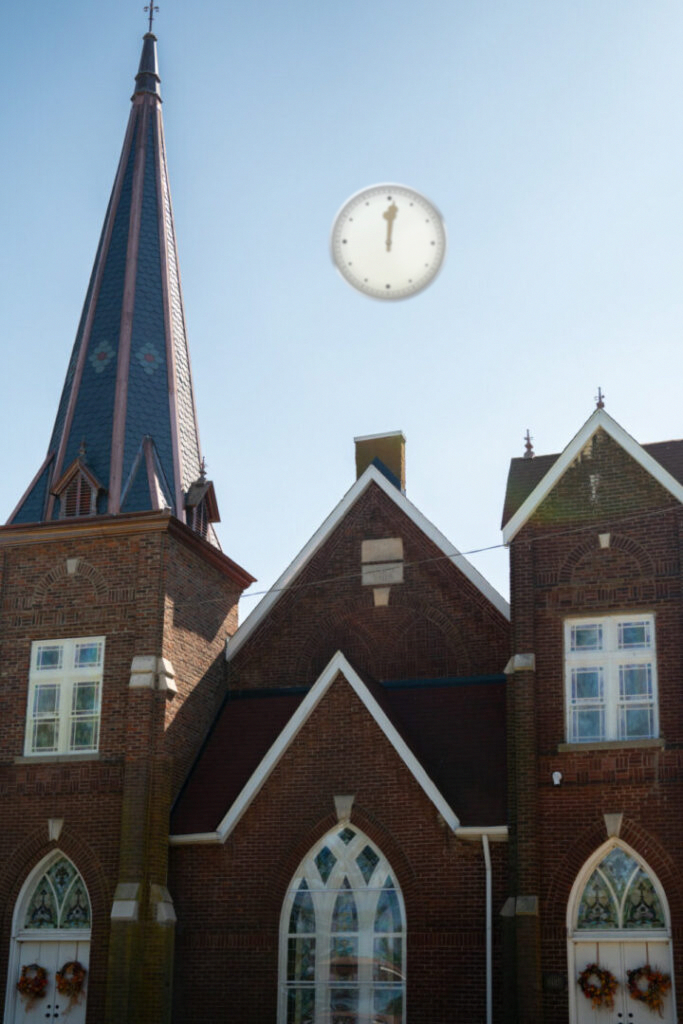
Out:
h=12 m=1
